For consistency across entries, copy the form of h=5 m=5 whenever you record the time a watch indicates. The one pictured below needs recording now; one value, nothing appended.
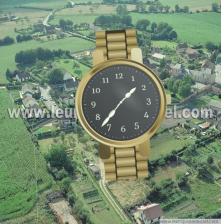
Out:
h=1 m=37
